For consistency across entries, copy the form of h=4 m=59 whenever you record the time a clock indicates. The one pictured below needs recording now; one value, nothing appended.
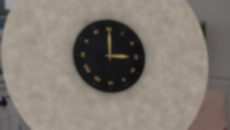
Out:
h=3 m=0
